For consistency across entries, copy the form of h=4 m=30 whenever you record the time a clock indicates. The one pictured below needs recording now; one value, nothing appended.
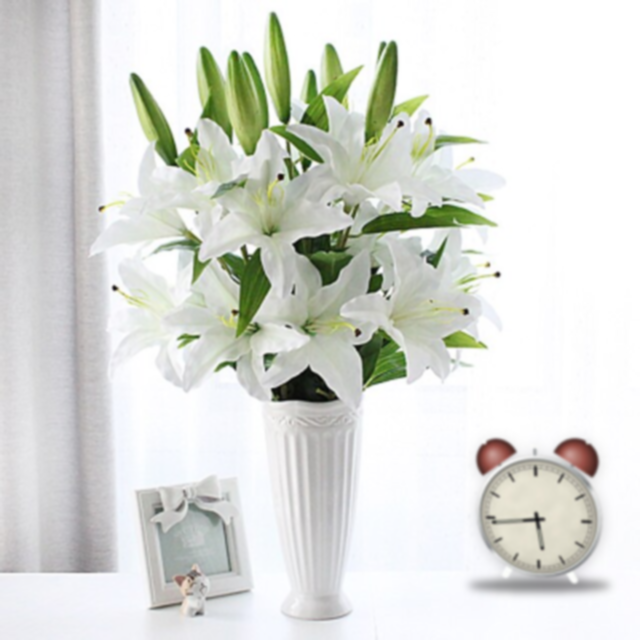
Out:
h=5 m=44
